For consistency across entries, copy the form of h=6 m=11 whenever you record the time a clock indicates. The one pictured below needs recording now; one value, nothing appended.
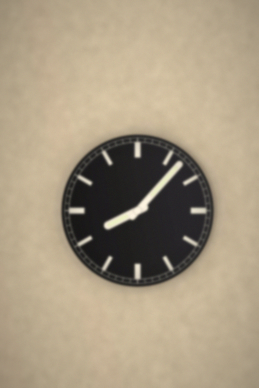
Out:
h=8 m=7
